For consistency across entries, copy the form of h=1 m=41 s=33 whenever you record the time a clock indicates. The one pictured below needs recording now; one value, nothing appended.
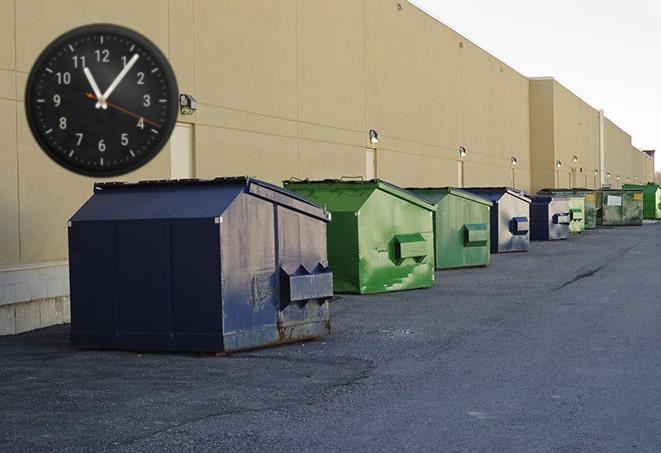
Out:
h=11 m=6 s=19
